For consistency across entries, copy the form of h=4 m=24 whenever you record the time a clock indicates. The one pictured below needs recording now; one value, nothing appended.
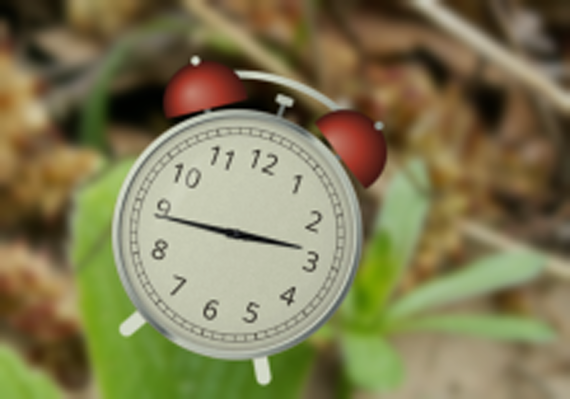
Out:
h=2 m=44
